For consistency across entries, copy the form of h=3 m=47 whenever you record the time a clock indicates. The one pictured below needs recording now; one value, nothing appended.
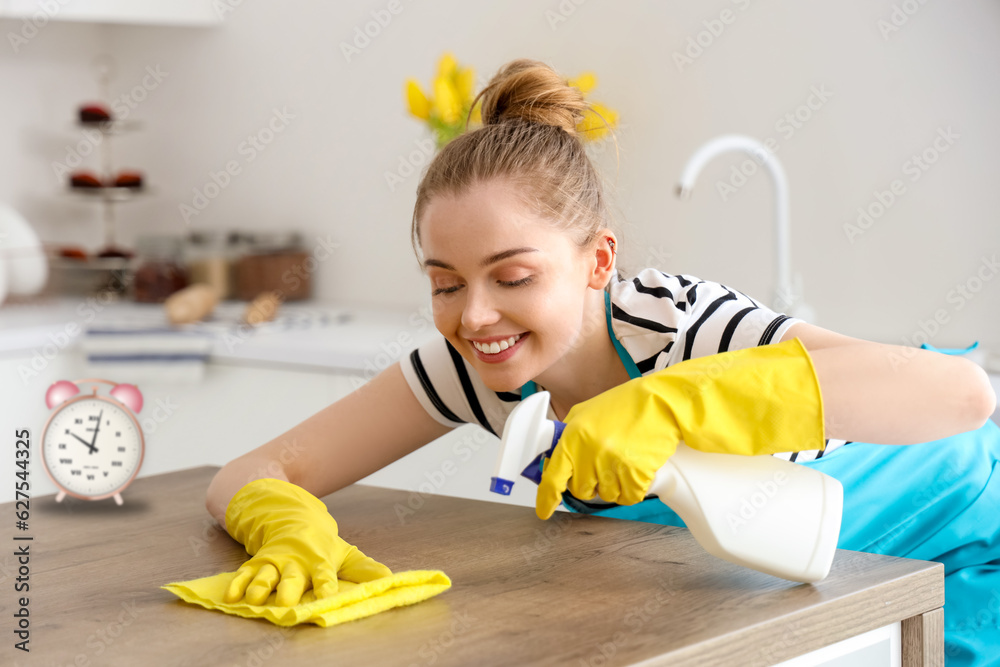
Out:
h=10 m=2
